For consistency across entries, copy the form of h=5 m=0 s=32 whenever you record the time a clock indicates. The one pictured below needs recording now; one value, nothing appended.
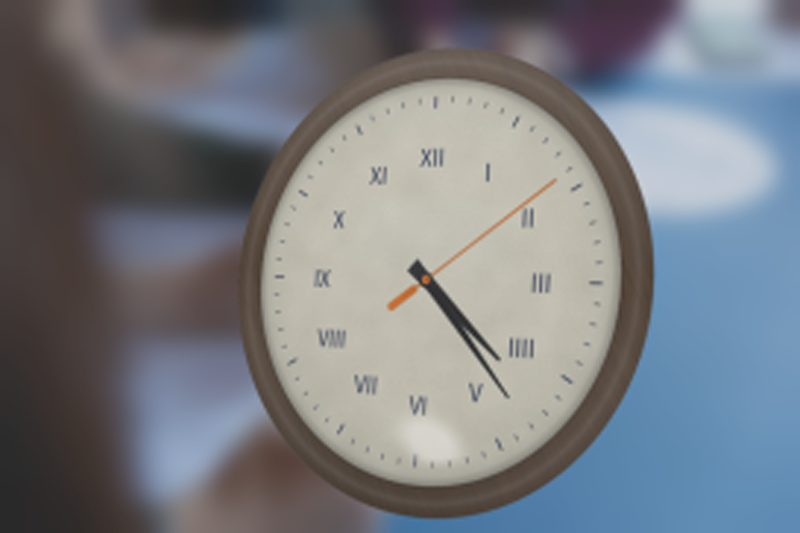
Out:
h=4 m=23 s=9
